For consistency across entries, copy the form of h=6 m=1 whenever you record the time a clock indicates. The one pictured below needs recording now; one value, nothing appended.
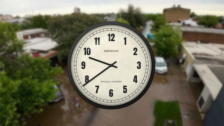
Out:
h=9 m=39
